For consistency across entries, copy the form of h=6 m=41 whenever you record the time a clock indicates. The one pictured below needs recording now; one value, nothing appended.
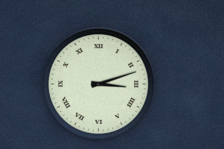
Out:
h=3 m=12
